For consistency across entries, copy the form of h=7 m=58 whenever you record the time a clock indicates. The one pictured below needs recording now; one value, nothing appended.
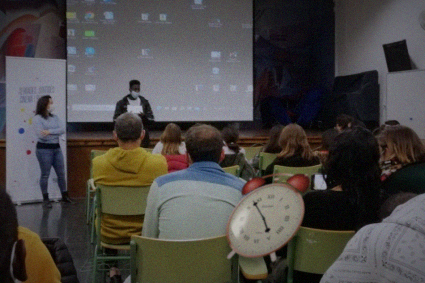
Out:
h=4 m=53
